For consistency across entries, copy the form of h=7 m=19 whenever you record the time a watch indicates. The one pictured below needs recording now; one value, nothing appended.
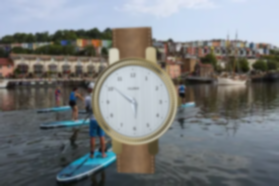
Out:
h=5 m=51
